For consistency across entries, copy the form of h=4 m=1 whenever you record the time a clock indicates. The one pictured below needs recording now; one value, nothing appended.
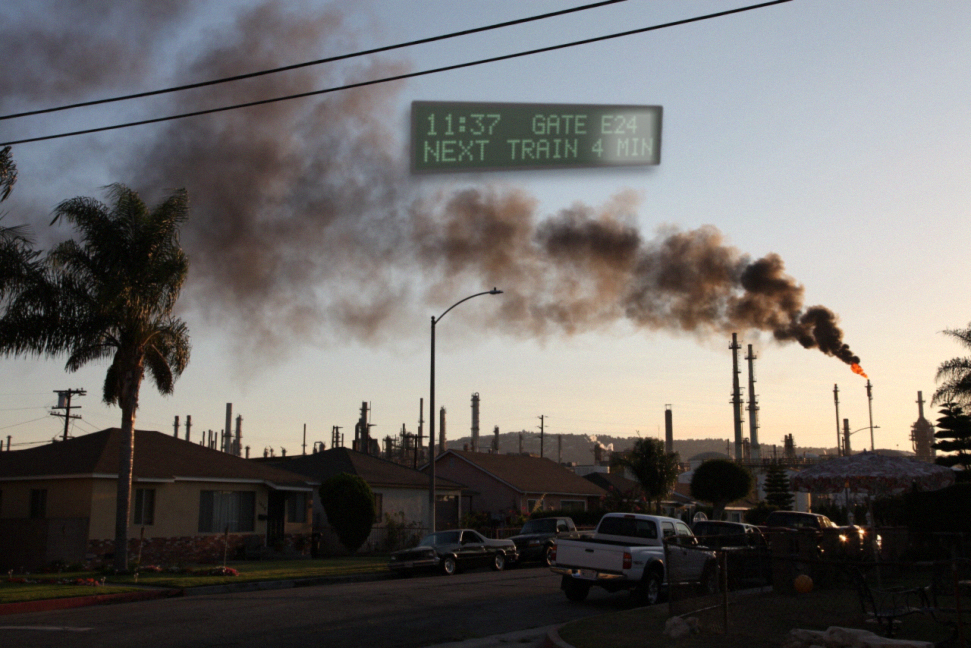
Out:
h=11 m=37
